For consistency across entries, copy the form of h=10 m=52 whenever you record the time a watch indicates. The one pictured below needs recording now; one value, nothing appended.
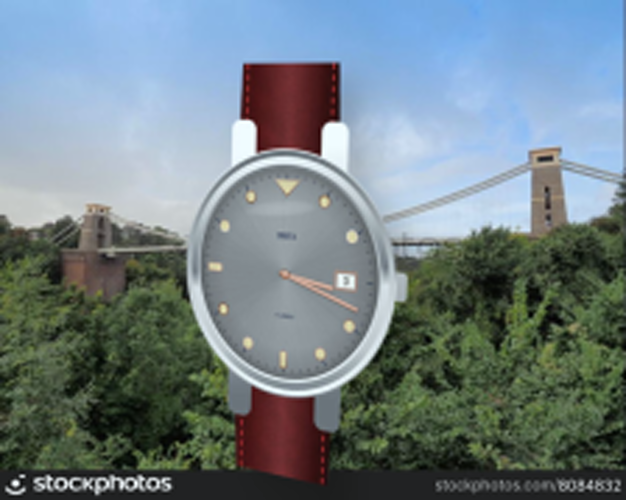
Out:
h=3 m=18
